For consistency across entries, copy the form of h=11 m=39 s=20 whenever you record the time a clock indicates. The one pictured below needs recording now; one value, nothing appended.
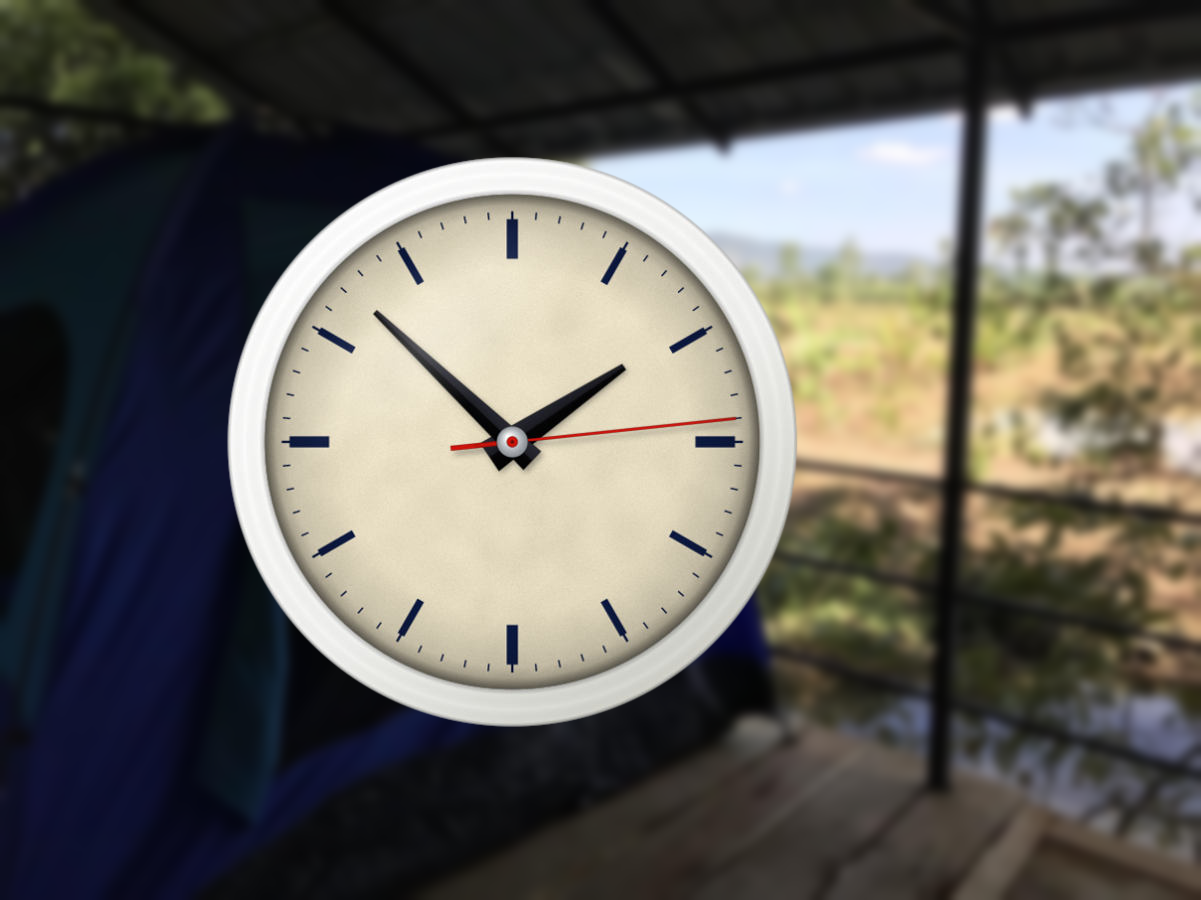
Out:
h=1 m=52 s=14
